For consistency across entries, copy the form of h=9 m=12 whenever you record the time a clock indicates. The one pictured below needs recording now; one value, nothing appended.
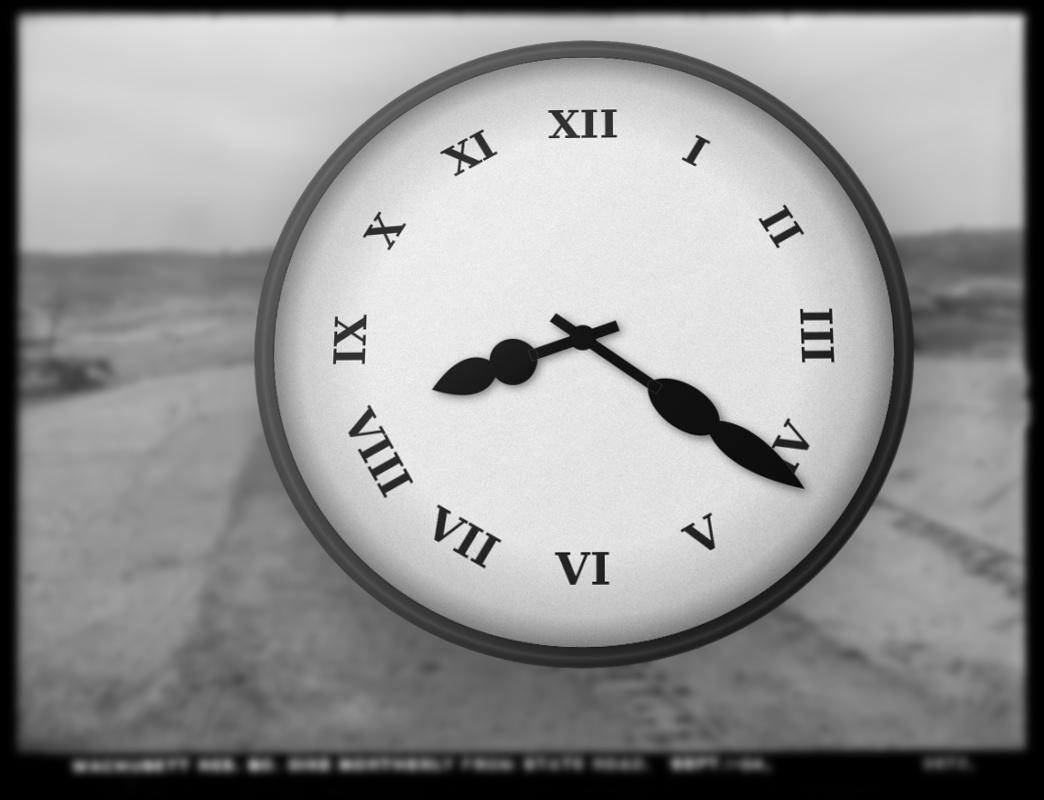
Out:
h=8 m=21
